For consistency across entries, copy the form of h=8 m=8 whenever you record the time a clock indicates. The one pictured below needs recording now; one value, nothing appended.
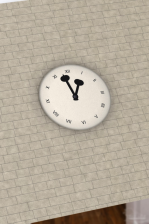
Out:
h=12 m=58
